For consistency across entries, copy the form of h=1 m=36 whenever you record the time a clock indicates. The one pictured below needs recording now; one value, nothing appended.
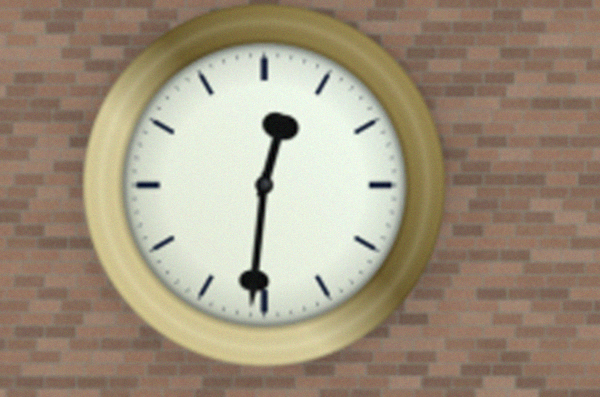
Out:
h=12 m=31
